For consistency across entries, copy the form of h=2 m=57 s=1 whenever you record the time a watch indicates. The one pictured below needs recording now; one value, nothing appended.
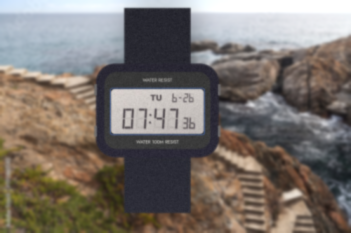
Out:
h=7 m=47 s=36
